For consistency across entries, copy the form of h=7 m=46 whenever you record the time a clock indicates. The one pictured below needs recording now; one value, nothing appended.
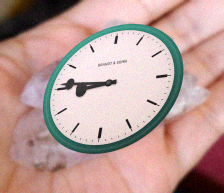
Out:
h=8 m=46
